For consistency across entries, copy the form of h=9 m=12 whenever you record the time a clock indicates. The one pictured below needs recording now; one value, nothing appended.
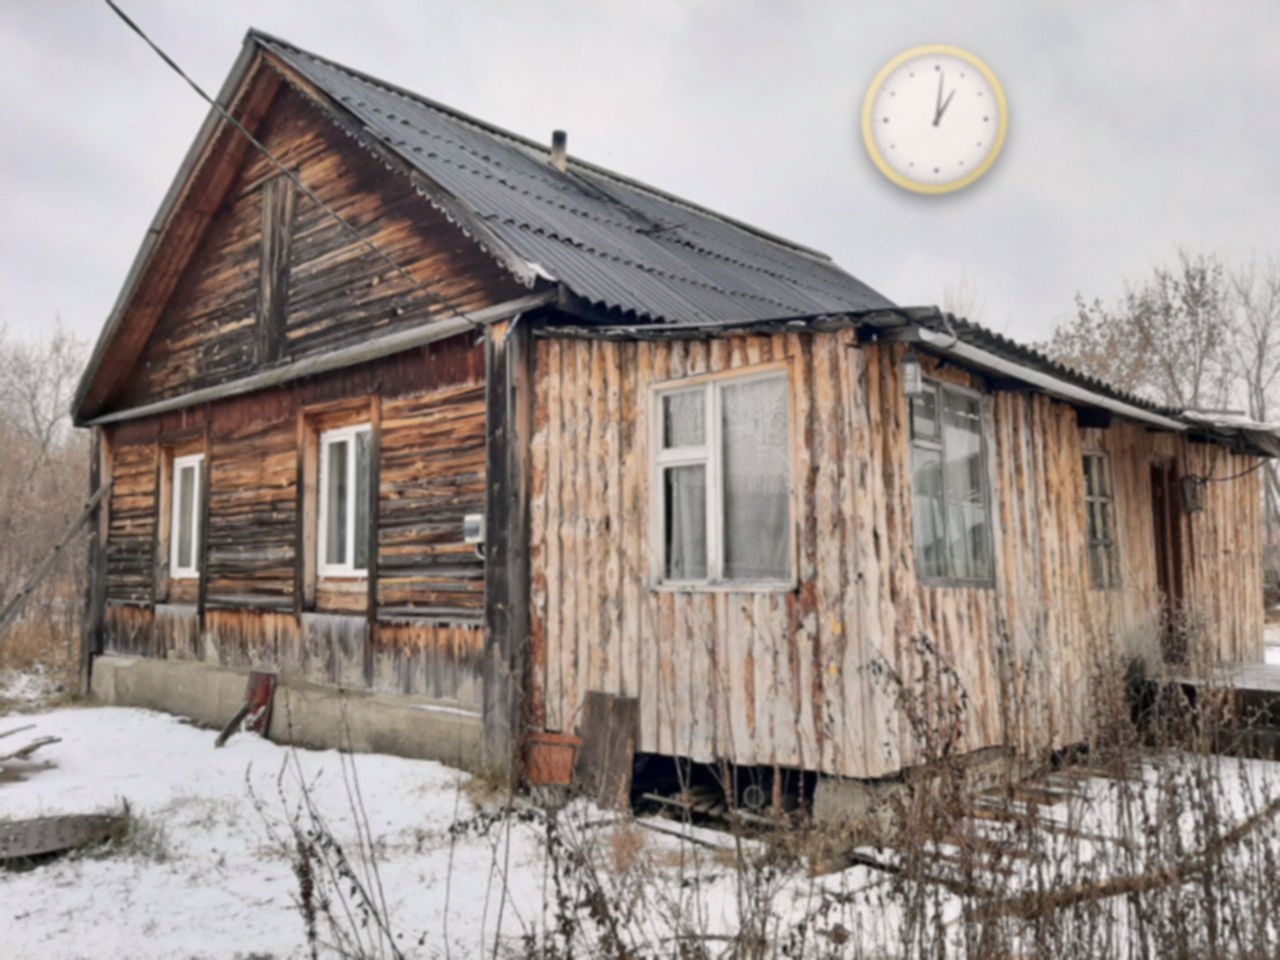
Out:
h=1 m=1
